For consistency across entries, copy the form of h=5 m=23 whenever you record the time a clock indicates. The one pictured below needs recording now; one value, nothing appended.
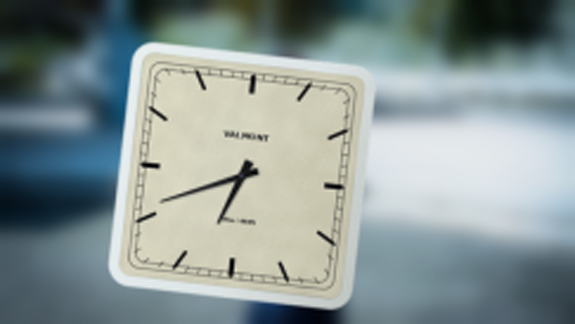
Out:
h=6 m=41
